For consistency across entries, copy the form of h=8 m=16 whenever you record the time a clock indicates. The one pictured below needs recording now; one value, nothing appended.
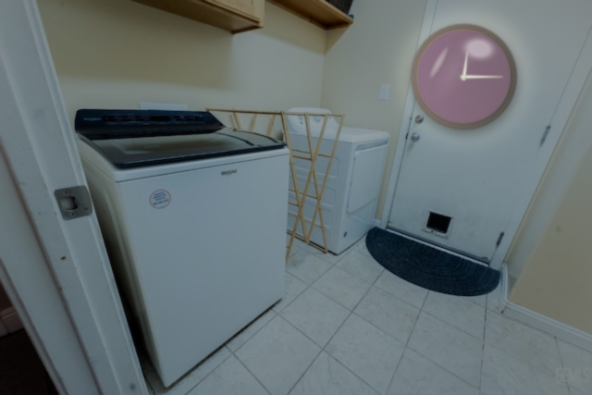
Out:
h=12 m=15
